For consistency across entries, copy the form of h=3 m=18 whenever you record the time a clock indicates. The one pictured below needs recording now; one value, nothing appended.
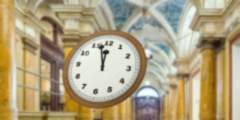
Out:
h=11 m=57
